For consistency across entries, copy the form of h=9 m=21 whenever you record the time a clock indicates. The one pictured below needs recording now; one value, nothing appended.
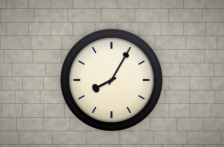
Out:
h=8 m=5
